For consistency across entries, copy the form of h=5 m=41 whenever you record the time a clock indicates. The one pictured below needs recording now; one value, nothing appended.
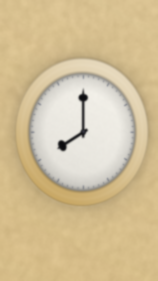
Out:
h=8 m=0
